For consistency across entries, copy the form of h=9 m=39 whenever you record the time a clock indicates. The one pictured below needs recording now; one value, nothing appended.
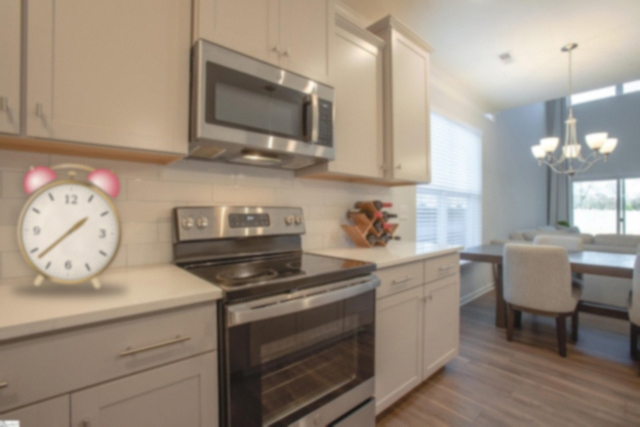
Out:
h=1 m=38
